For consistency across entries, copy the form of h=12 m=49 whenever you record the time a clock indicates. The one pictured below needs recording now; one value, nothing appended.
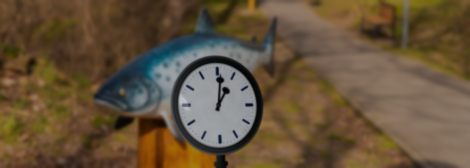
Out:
h=1 m=1
